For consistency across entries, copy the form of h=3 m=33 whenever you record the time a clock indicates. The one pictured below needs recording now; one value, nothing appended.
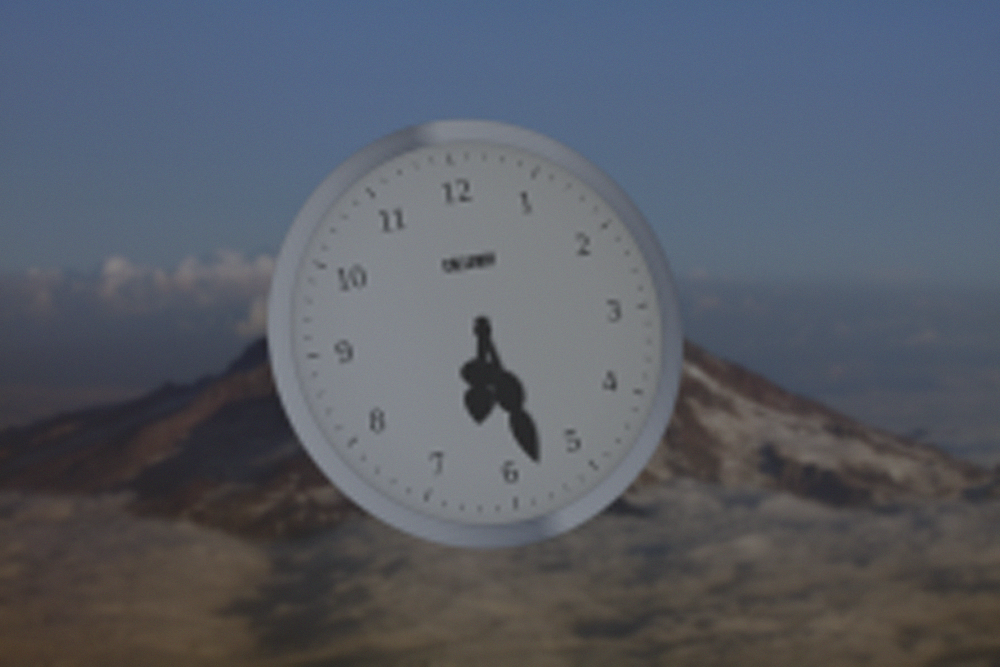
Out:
h=6 m=28
